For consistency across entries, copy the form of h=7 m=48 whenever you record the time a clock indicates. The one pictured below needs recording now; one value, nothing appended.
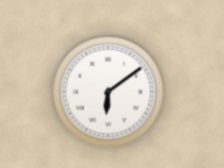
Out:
h=6 m=9
